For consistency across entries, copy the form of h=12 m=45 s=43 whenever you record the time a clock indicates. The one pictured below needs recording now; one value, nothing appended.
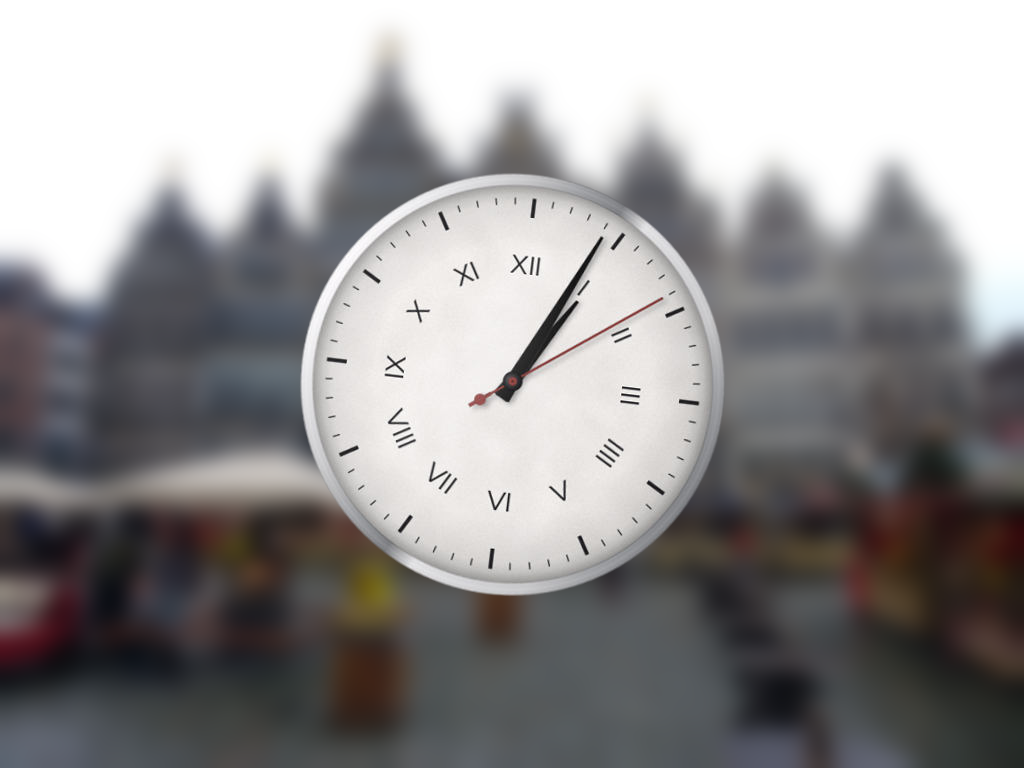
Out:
h=1 m=4 s=9
